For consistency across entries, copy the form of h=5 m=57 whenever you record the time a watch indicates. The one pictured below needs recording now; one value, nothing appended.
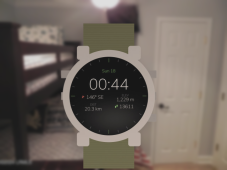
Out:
h=0 m=44
